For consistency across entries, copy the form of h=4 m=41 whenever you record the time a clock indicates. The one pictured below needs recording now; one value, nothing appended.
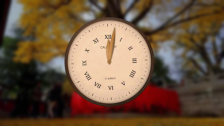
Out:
h=12 m=2
